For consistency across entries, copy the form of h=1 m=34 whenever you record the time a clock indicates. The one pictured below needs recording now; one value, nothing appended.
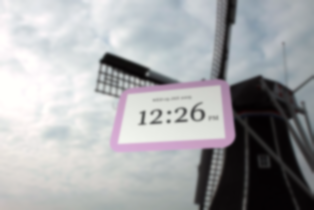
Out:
h=12 m=26
